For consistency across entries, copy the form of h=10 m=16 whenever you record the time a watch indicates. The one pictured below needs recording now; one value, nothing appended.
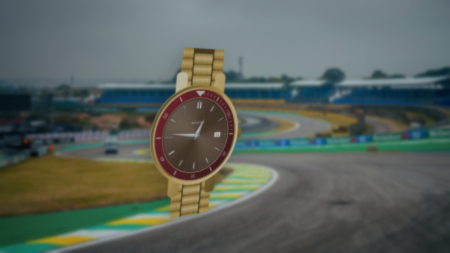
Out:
h=12 m=46
